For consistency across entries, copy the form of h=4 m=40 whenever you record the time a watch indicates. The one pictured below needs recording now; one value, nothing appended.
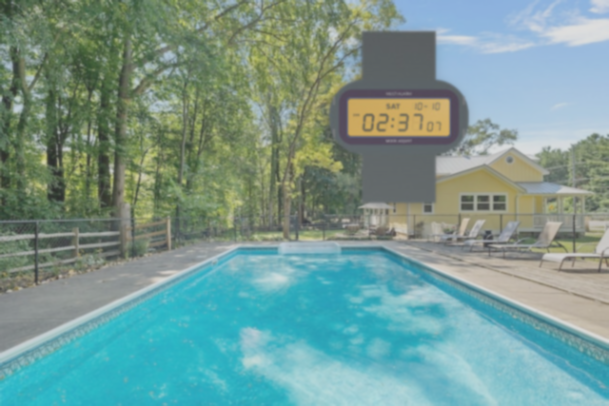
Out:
h=2 m=37
